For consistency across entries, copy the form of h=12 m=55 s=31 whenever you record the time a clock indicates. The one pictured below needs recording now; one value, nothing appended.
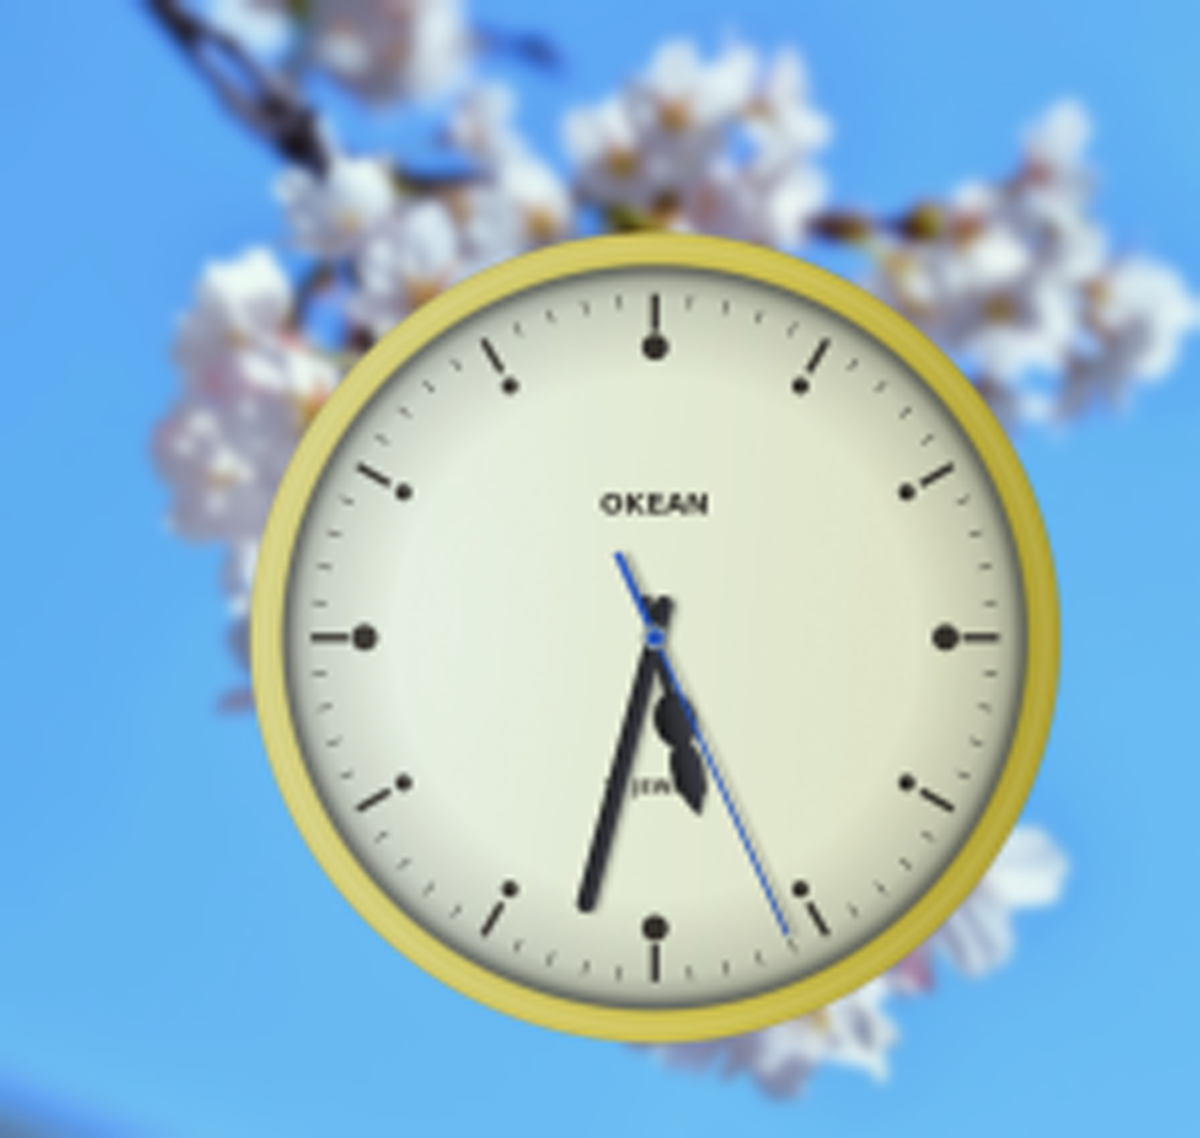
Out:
h=5 m=32 s=26
